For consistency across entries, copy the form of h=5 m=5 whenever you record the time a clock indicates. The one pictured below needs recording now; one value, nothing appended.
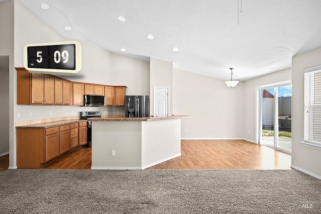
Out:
h=5 m=9
